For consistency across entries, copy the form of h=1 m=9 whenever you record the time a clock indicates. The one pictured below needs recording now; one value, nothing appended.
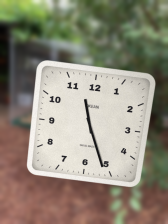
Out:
h=11 m=26
